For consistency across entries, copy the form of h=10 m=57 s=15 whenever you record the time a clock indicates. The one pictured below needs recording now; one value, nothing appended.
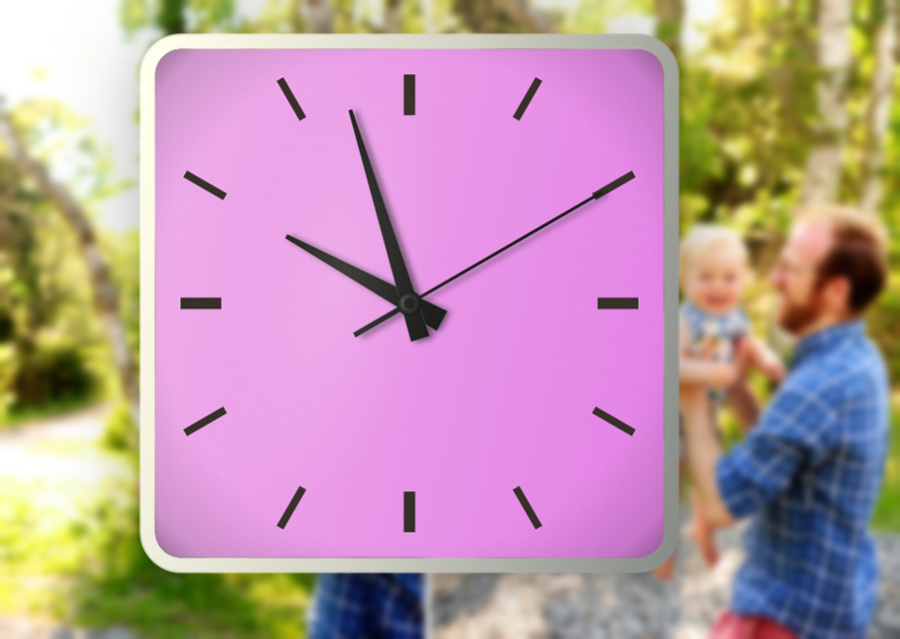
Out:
h=9 m=57 s=10
